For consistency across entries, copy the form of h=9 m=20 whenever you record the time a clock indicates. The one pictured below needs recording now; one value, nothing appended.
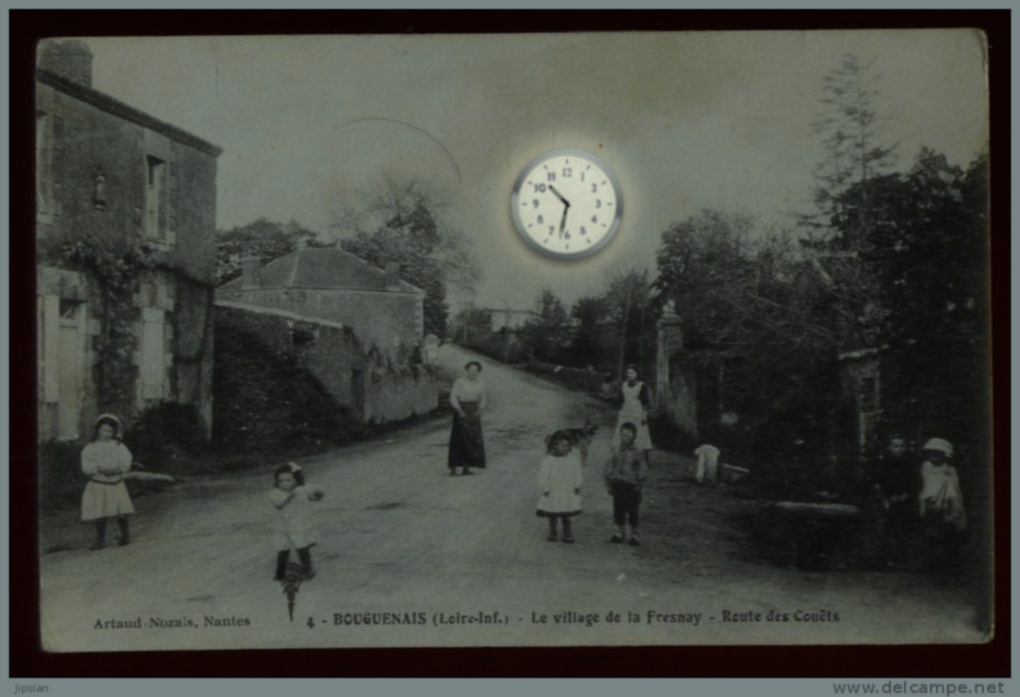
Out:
h=10 m=32
